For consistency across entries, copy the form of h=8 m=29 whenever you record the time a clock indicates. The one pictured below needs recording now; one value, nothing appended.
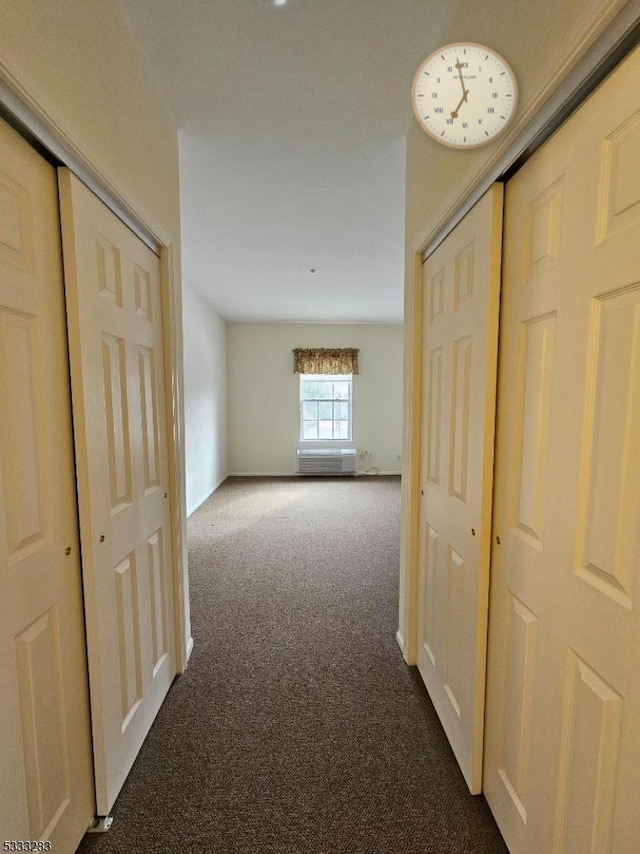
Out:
h=6 m=58
